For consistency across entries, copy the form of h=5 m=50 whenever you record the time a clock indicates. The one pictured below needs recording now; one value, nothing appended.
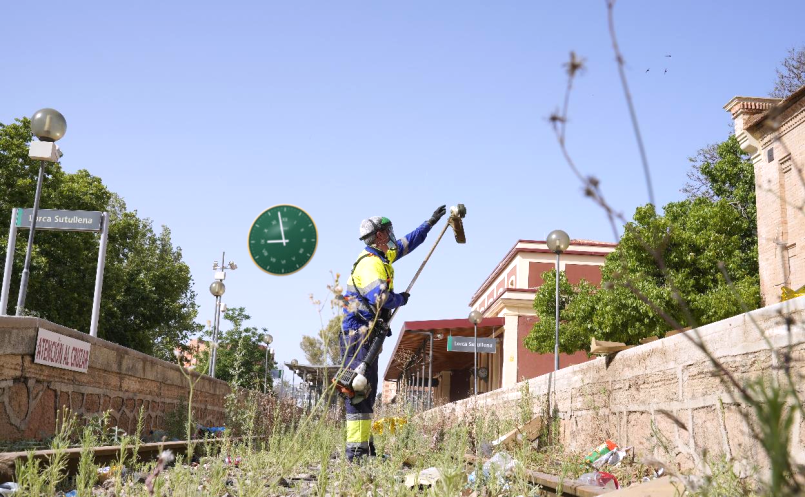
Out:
h=8 m=58
